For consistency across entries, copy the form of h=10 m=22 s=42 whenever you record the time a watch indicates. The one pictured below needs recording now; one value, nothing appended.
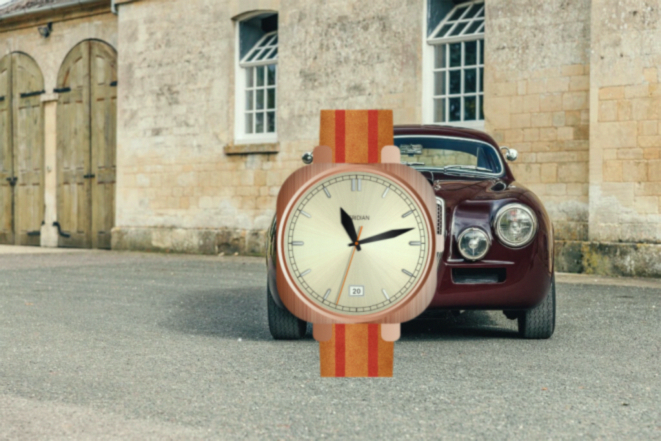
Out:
h=11 m=12 s=33
